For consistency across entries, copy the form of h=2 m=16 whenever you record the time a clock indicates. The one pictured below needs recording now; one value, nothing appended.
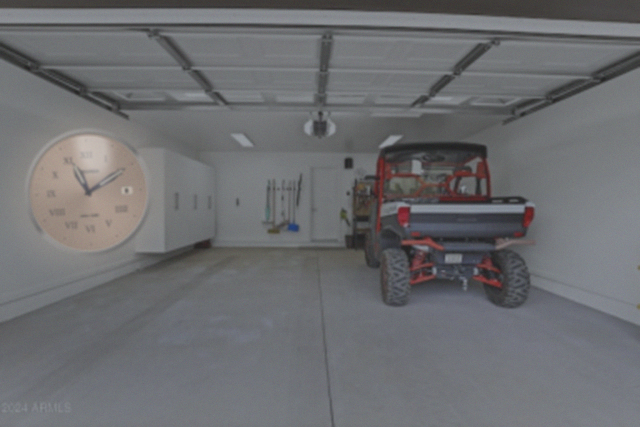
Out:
h=11 m=10
